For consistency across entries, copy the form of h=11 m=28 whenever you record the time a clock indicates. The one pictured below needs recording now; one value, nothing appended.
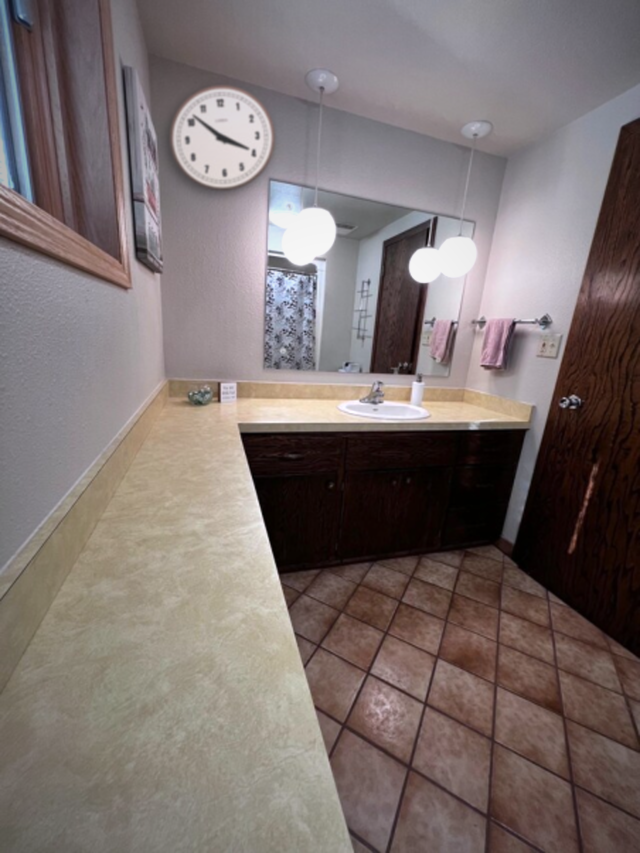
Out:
h=3 m=52
